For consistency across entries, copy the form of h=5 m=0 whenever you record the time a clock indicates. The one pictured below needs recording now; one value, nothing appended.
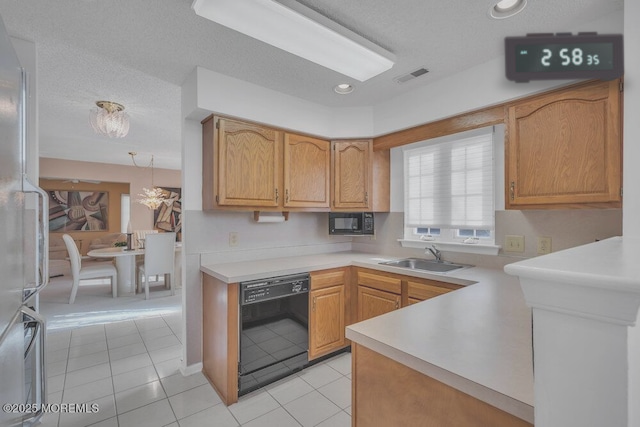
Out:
h=2 m=58
